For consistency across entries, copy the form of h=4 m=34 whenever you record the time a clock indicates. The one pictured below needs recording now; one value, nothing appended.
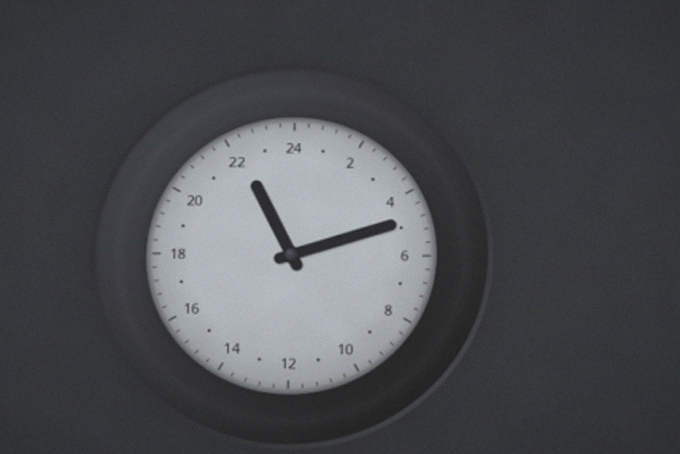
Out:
h=22 m=12
